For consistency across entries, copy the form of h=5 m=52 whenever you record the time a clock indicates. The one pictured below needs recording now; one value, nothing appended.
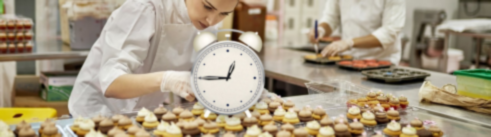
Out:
h=12 m=45
